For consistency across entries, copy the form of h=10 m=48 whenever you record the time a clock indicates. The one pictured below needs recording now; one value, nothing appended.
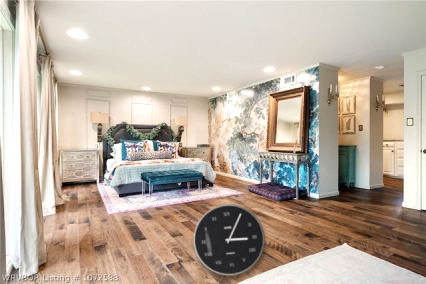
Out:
h=3 m=5
